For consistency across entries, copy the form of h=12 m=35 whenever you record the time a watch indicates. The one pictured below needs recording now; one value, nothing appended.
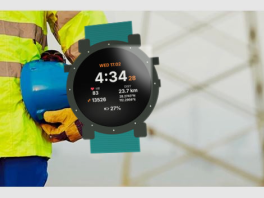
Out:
h=4 m=34
